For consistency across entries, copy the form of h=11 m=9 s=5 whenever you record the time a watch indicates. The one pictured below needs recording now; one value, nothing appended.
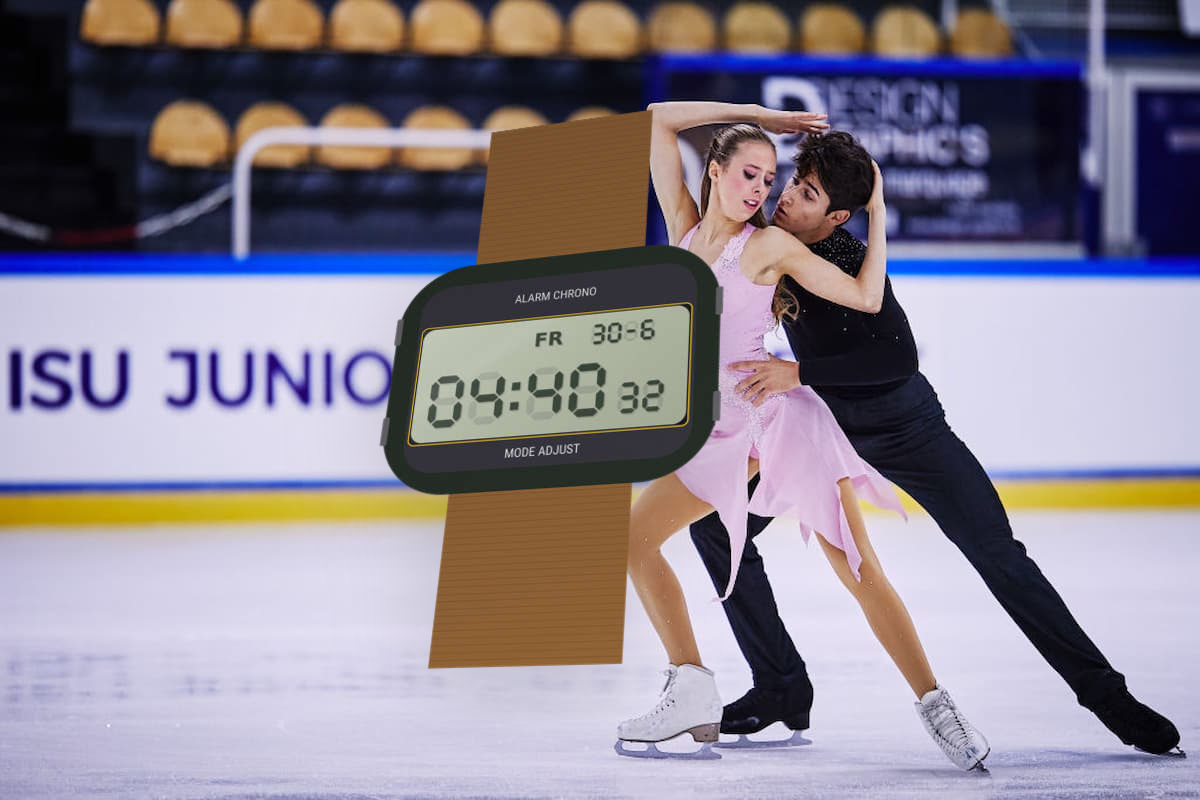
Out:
h=4 m=40 s=32
